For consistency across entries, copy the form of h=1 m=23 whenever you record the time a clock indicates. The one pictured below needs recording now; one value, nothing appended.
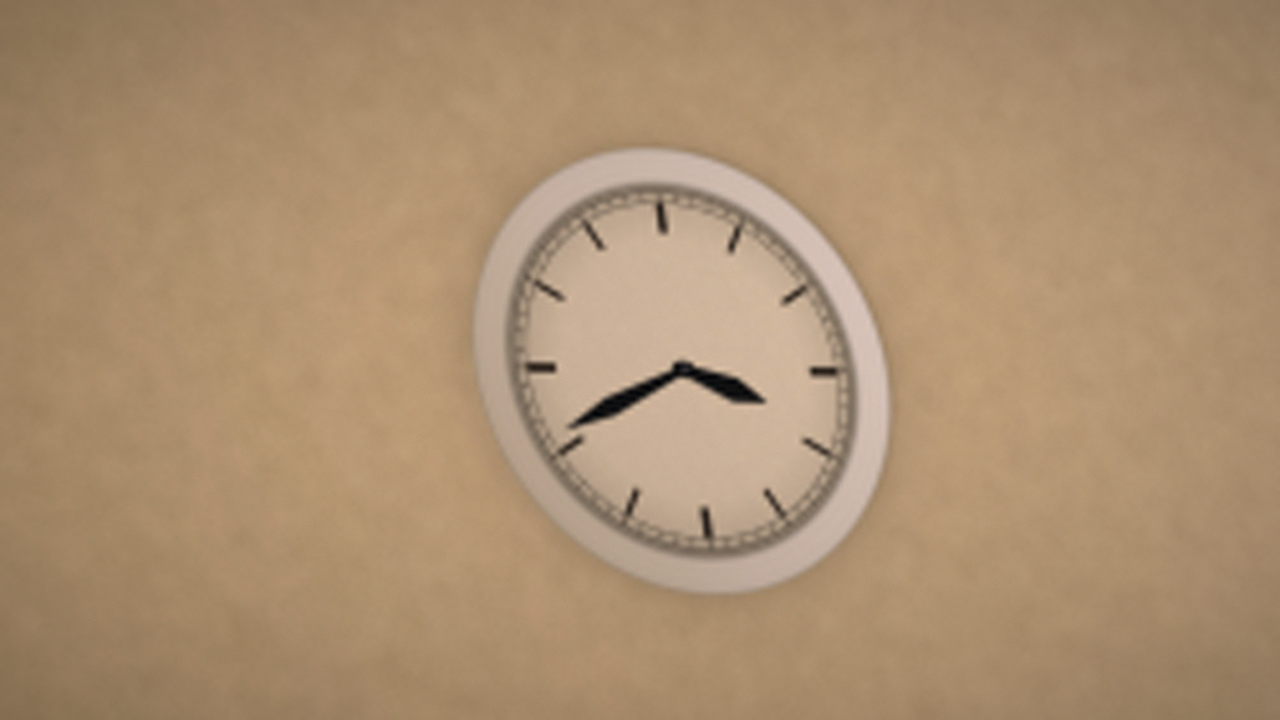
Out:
h=3 m=41
